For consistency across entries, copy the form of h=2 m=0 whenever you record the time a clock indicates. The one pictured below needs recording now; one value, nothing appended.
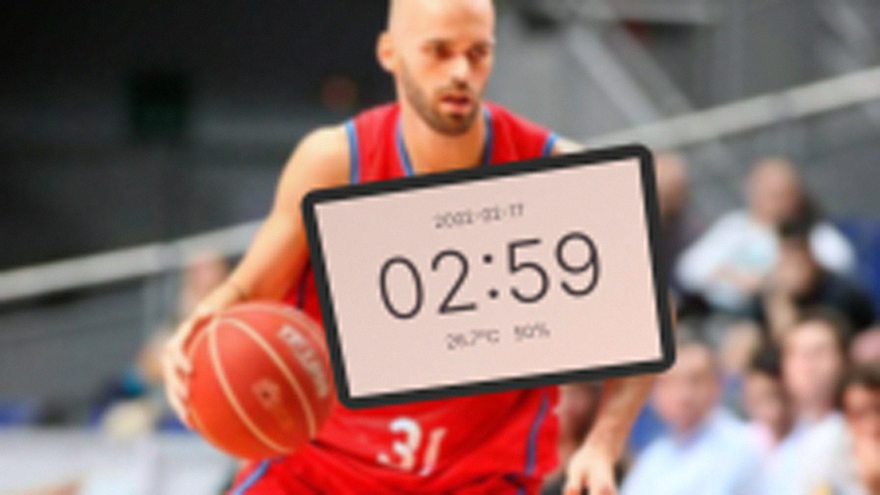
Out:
h=2 m=59
